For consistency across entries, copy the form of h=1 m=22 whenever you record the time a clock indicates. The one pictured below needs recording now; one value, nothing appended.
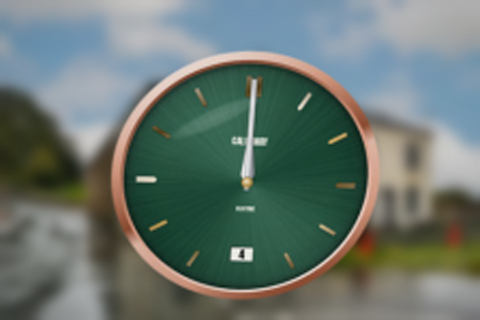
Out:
h=12 m=0
